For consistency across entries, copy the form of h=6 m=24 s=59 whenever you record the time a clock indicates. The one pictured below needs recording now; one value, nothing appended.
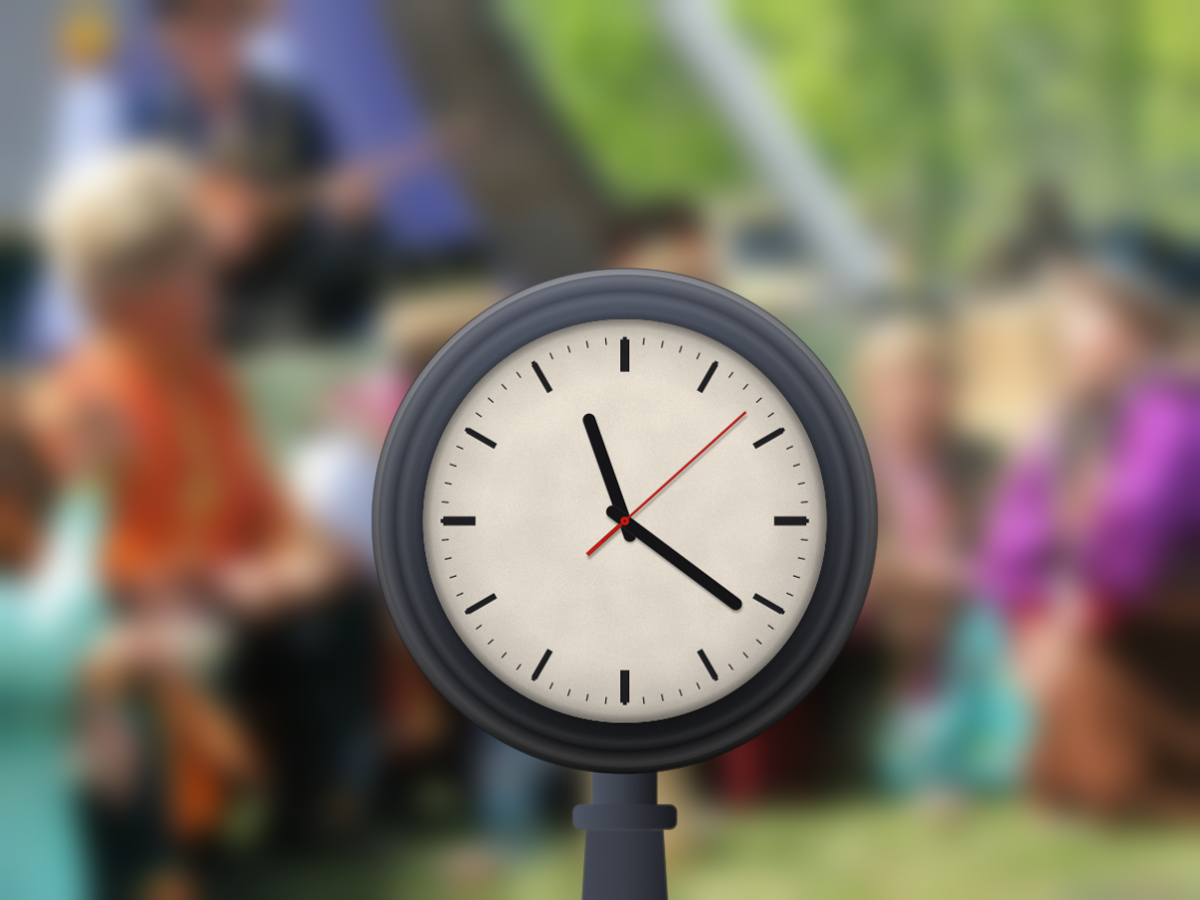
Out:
h=11 m=21 s=8
